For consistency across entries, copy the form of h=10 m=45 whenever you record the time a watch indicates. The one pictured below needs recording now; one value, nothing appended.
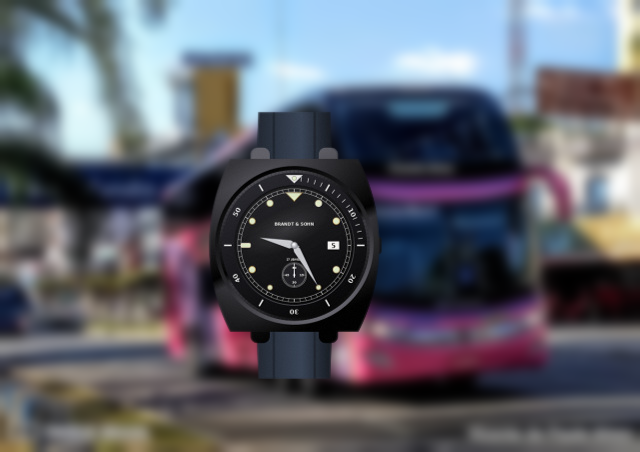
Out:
h=9 m=25
